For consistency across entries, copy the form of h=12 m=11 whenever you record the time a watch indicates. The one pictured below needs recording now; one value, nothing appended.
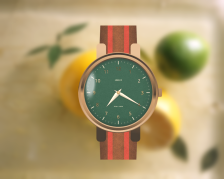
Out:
h=7 m=20
